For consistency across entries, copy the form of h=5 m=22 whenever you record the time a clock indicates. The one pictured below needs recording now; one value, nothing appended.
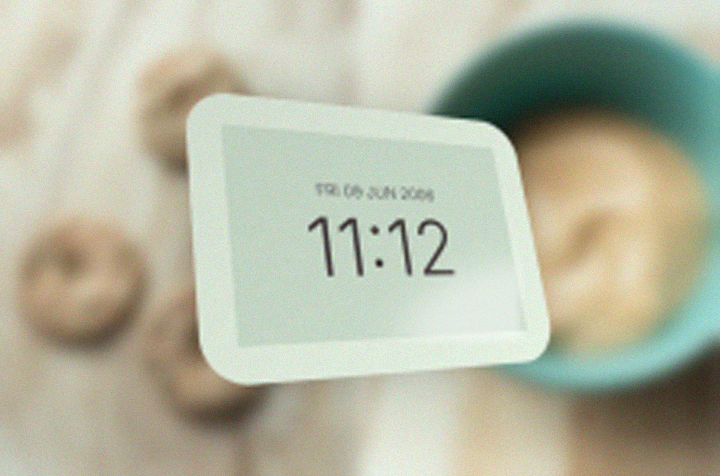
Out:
h=11 m=12
